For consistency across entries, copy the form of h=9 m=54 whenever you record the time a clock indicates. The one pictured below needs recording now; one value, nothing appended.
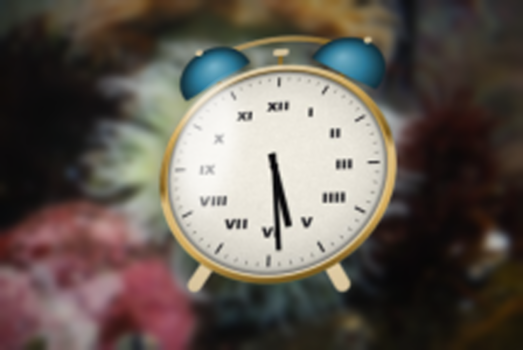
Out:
h=5 m=29
